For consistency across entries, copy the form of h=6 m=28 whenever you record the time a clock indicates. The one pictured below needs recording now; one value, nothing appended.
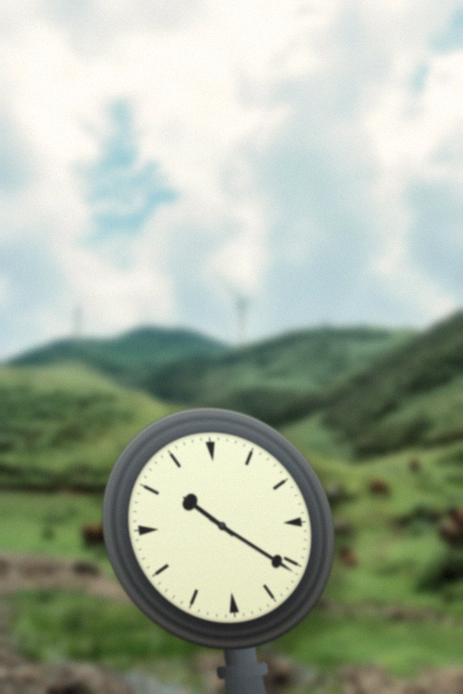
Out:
h=10 m=21
